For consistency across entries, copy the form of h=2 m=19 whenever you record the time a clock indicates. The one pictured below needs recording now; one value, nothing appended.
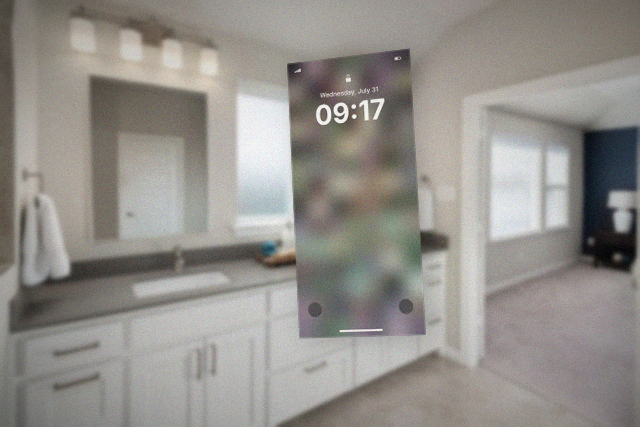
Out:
h=9 m=17
